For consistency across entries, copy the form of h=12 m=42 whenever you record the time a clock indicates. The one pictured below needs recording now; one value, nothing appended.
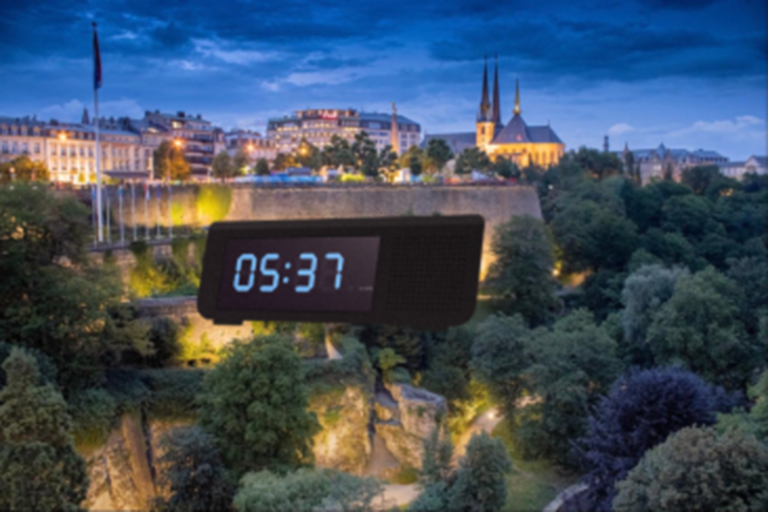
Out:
h=5 m=37
